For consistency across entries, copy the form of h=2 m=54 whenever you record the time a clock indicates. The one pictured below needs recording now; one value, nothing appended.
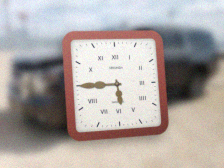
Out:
h=5 m=45
